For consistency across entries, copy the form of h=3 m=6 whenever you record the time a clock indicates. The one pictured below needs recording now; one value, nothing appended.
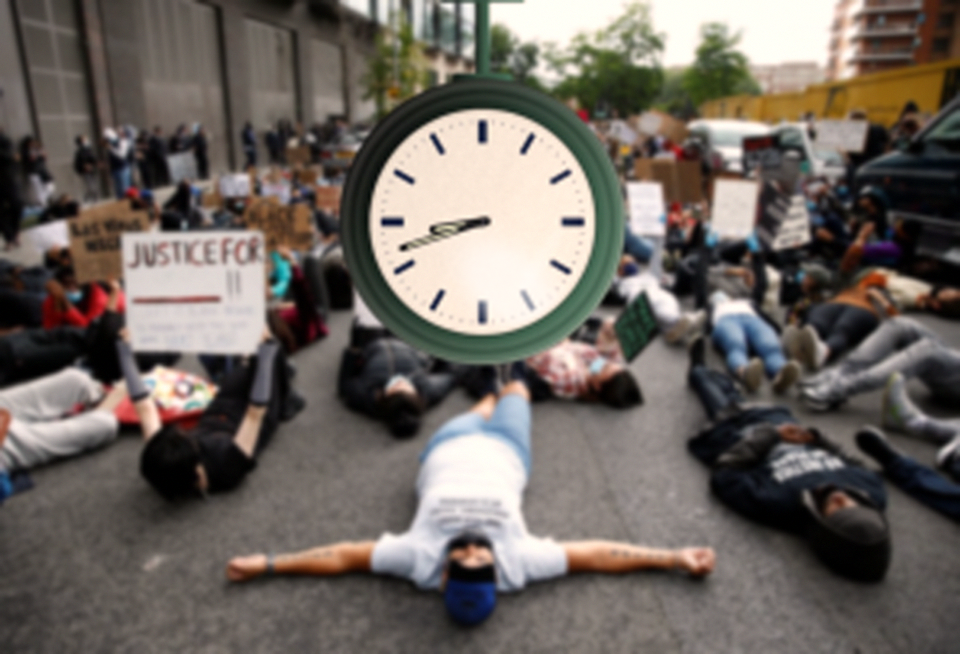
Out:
h=8 m=42
